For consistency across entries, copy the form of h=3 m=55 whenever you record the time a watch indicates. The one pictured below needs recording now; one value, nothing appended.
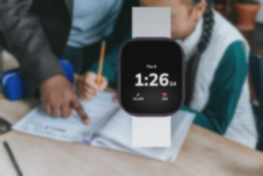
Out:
h=1 m=26
